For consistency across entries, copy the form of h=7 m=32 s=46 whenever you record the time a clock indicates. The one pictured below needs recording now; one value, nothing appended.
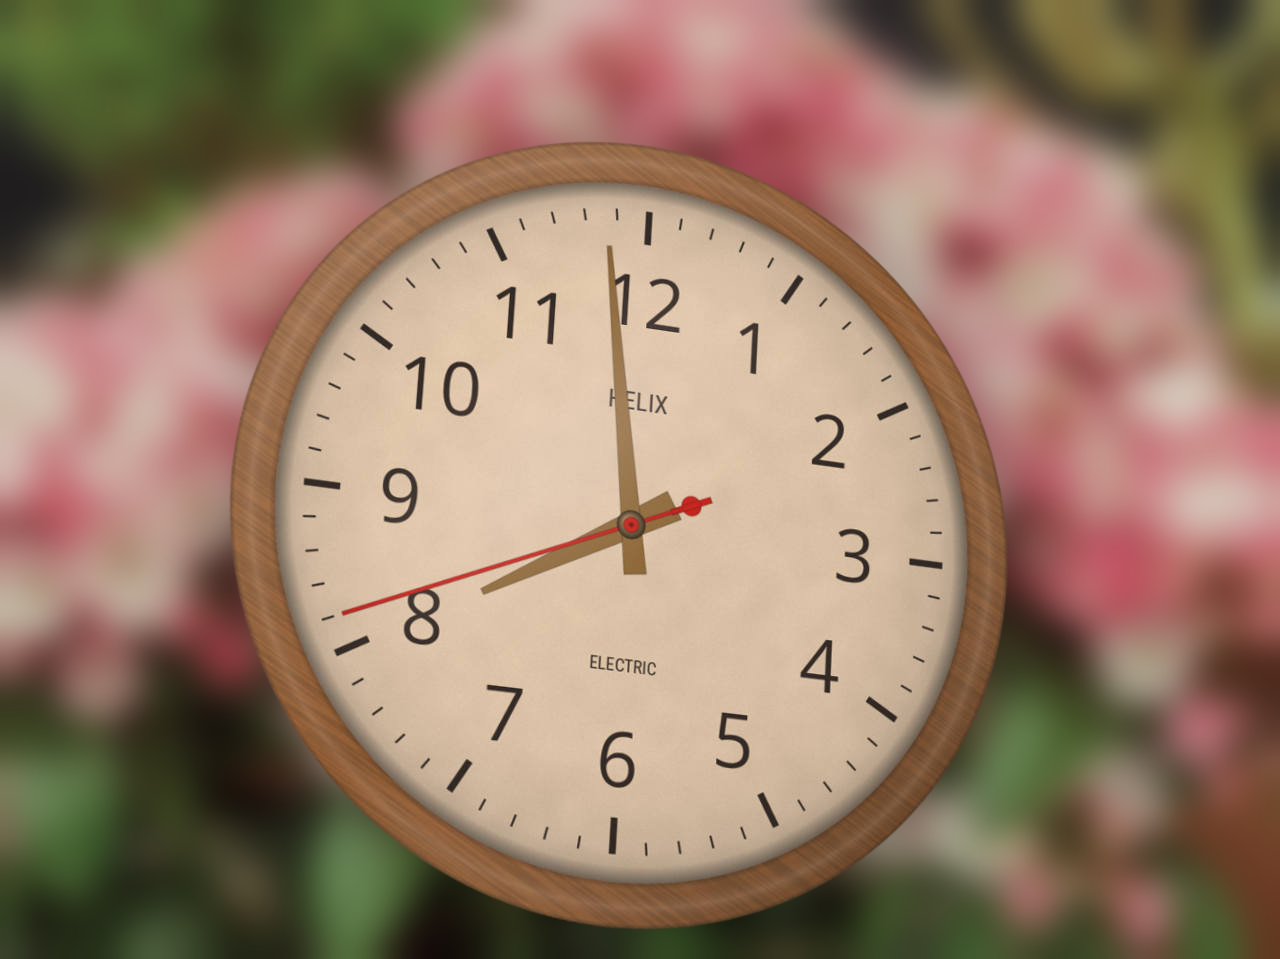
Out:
h=7 m=58 s=41
